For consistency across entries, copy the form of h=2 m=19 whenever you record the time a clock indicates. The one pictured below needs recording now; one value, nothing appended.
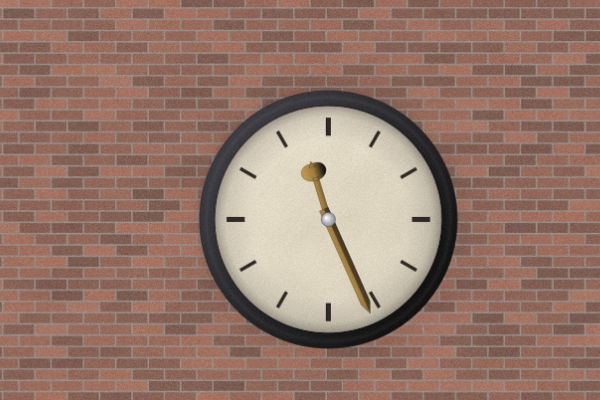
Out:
h=11 m=26
